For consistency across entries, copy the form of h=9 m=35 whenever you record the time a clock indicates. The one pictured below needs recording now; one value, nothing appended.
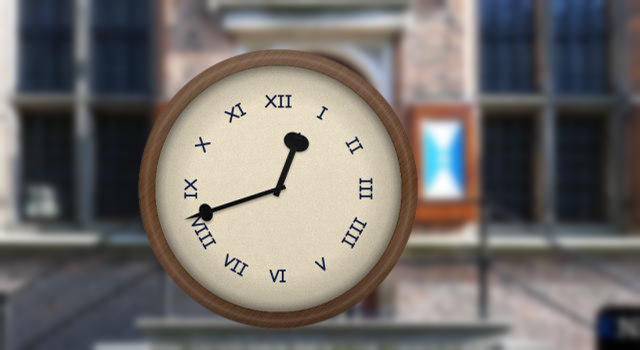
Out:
h=12 m=42
